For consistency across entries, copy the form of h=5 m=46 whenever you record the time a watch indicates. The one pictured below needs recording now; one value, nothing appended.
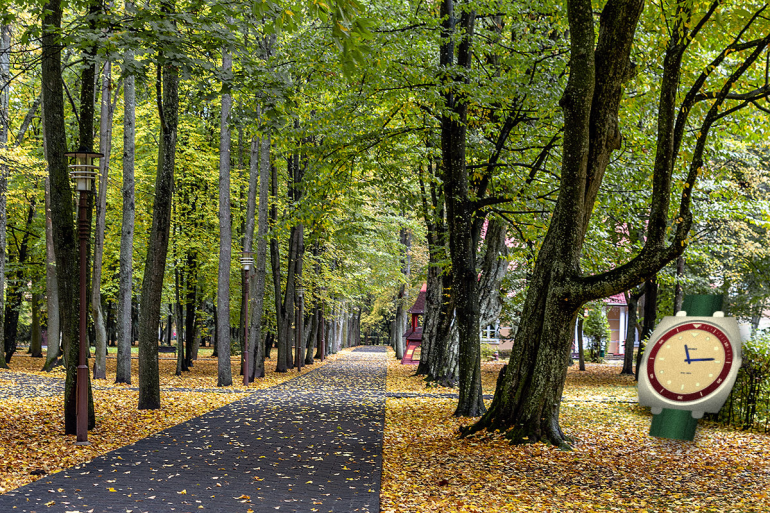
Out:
h=11 m=14
